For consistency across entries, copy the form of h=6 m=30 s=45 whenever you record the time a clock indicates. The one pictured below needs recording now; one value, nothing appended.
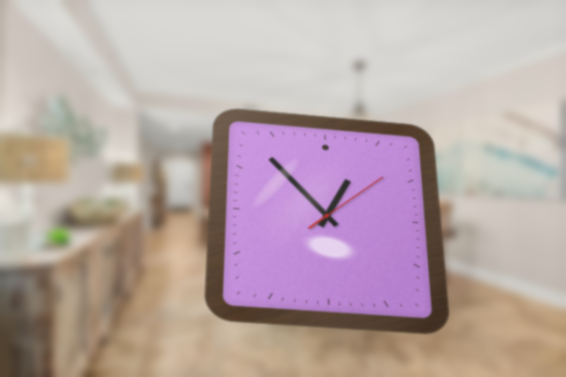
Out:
h=12 m=53 s=8
